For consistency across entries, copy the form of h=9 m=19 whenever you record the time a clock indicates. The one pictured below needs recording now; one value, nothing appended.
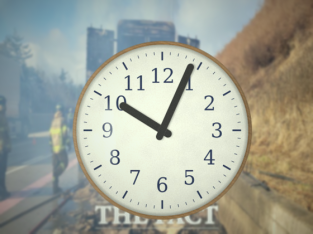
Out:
h=10 m=4
